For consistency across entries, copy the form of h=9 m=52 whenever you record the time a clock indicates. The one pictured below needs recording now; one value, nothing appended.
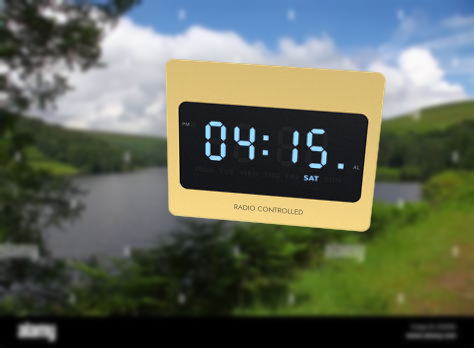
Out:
h=4 m=15
